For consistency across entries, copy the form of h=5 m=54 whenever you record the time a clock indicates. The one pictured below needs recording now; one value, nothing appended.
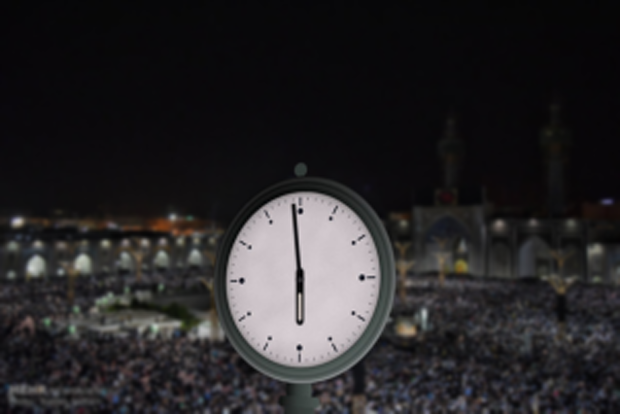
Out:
h=5 m=59
